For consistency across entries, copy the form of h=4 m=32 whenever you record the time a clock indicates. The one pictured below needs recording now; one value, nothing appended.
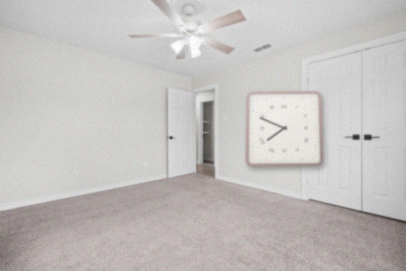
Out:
h=7 m=49
